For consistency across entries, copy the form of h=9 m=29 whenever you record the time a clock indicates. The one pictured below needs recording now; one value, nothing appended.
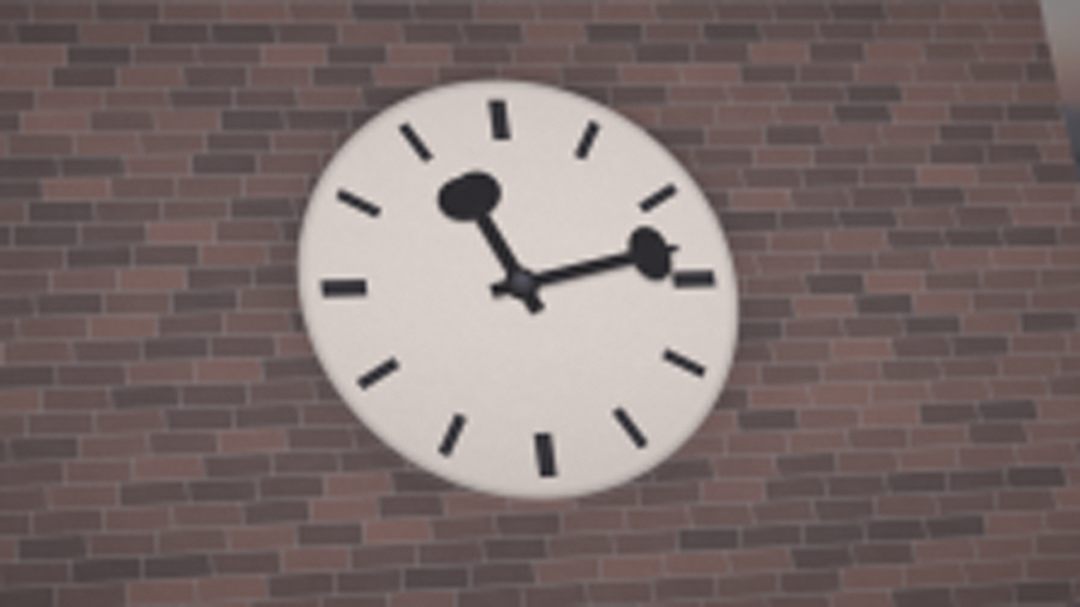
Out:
h=11 m=13
